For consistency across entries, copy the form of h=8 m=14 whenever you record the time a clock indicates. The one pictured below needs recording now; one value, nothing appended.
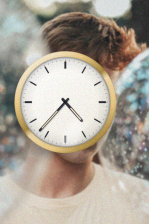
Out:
h=4 m=37
